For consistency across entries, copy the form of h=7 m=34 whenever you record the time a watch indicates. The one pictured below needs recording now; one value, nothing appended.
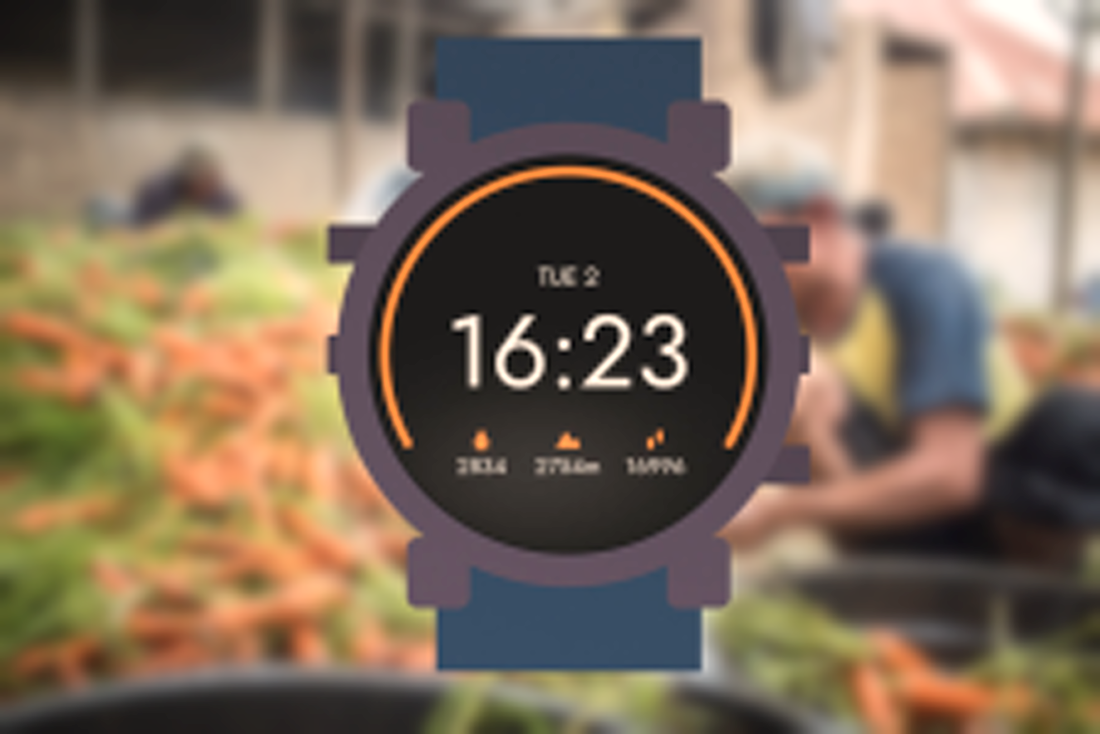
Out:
h=16 m=23
